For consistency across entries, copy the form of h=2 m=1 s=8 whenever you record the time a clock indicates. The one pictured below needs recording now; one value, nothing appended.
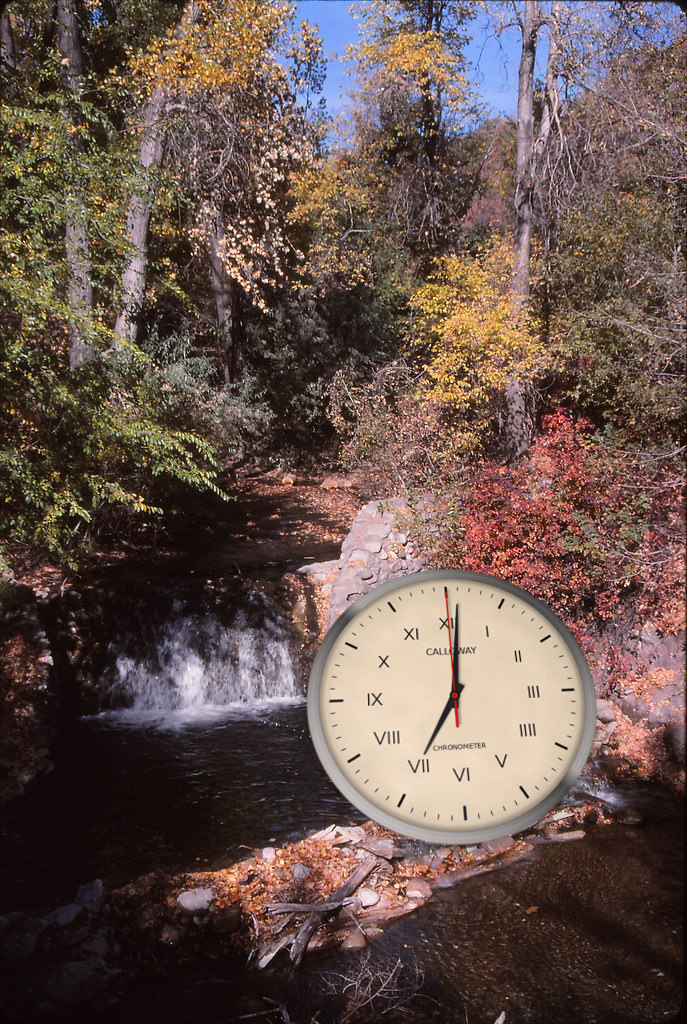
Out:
h=7 m=1 s=0
